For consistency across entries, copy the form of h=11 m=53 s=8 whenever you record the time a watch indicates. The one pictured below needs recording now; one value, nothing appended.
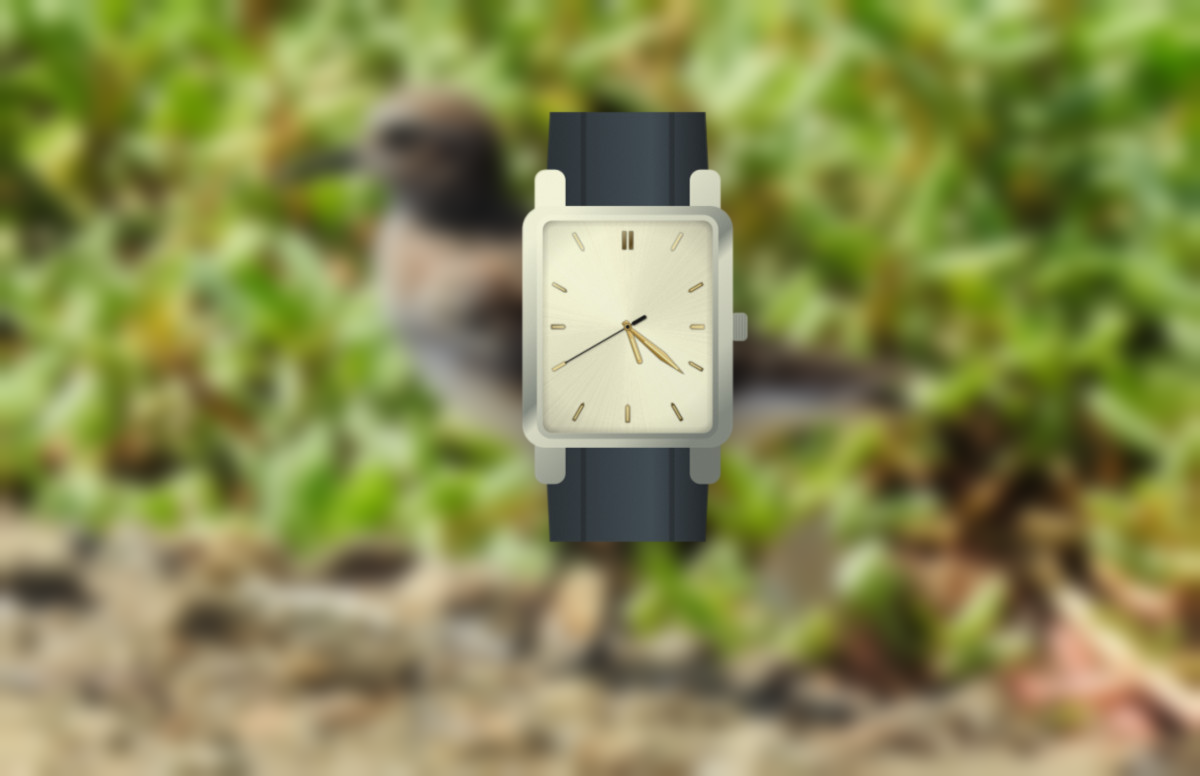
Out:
h=5 m=21 s=40
